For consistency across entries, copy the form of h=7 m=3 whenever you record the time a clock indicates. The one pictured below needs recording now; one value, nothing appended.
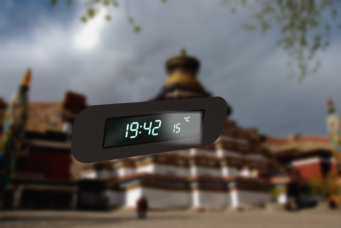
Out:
h=19 m=42
